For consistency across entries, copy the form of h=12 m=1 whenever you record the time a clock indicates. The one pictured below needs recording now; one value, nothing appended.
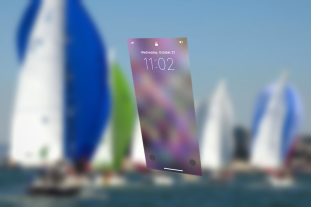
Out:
h=11 m=2
